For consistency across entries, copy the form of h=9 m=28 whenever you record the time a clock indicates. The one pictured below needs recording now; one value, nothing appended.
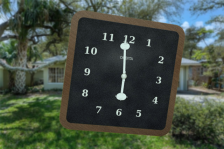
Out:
h=5 m=59
